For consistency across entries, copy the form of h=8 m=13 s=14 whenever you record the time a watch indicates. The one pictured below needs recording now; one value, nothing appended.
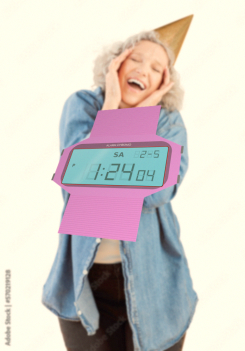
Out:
h=1 m=24 s=4
